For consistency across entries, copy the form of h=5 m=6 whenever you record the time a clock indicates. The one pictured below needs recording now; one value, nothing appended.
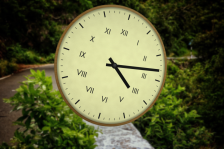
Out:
h=4 m=13
